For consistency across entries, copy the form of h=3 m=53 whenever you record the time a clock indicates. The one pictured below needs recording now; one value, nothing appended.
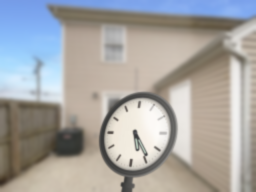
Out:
h=5 m=24
